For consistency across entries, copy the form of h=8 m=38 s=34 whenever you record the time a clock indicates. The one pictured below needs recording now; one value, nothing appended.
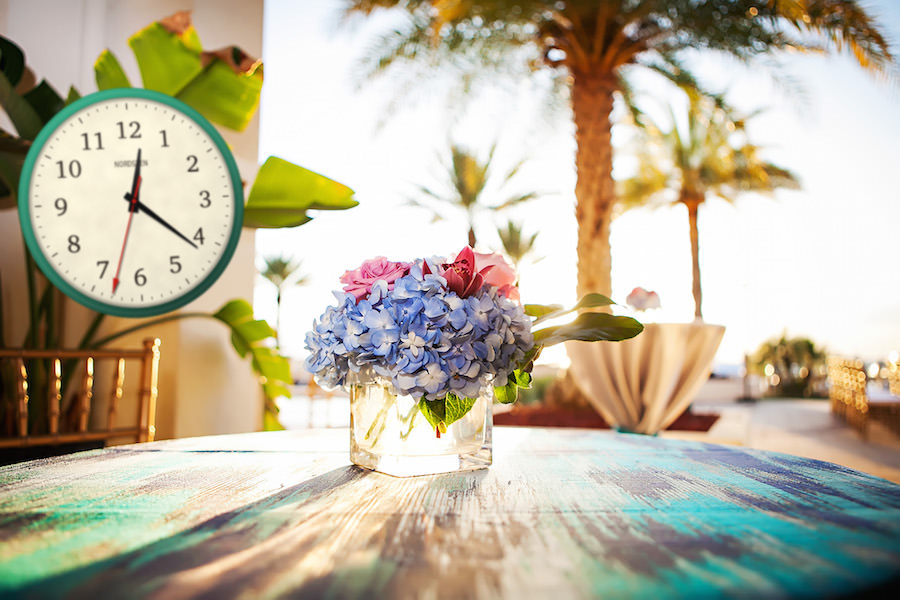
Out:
h=12 m=21 s=33
